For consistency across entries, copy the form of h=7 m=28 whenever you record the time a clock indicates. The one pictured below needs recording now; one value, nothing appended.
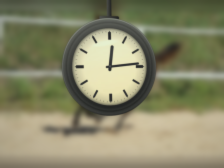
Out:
h=12 m=14
